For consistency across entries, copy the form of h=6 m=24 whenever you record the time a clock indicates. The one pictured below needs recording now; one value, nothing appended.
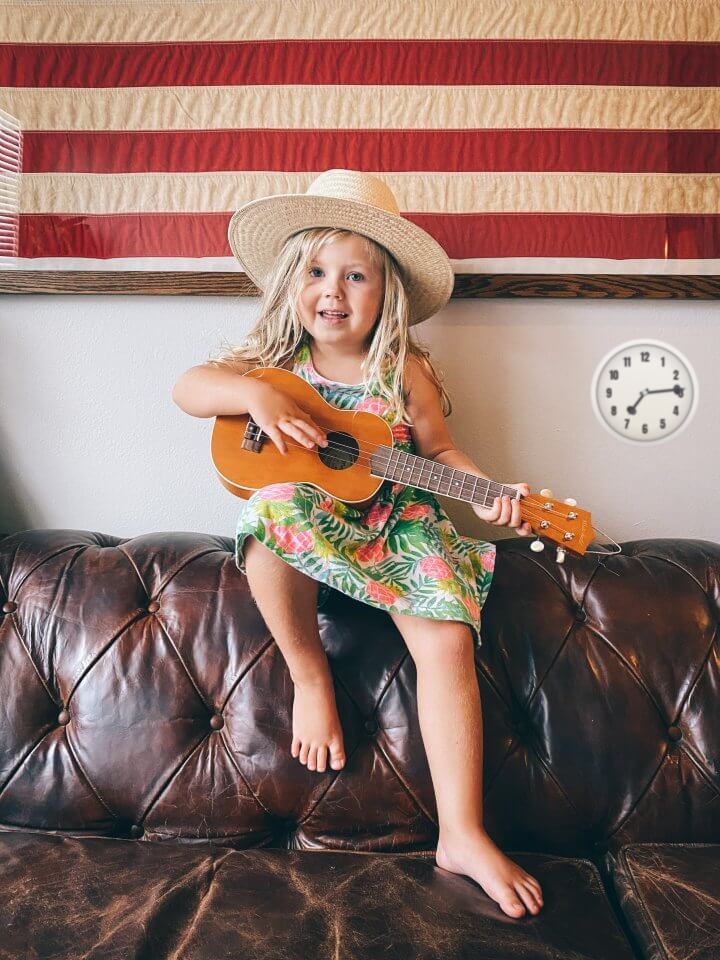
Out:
h=7 m=14
